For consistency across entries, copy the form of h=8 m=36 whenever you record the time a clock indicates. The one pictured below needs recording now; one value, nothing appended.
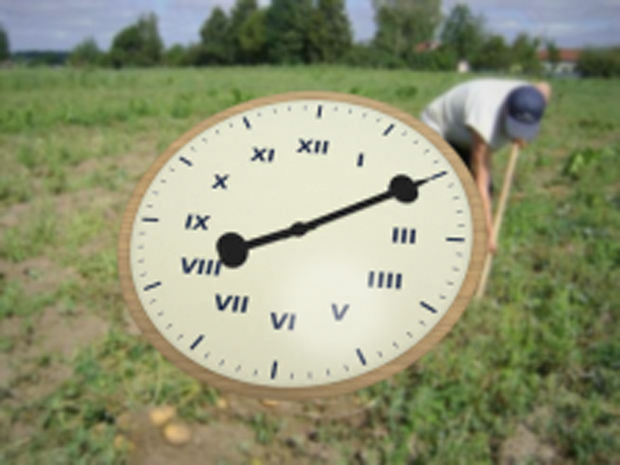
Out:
h=8 m=10
